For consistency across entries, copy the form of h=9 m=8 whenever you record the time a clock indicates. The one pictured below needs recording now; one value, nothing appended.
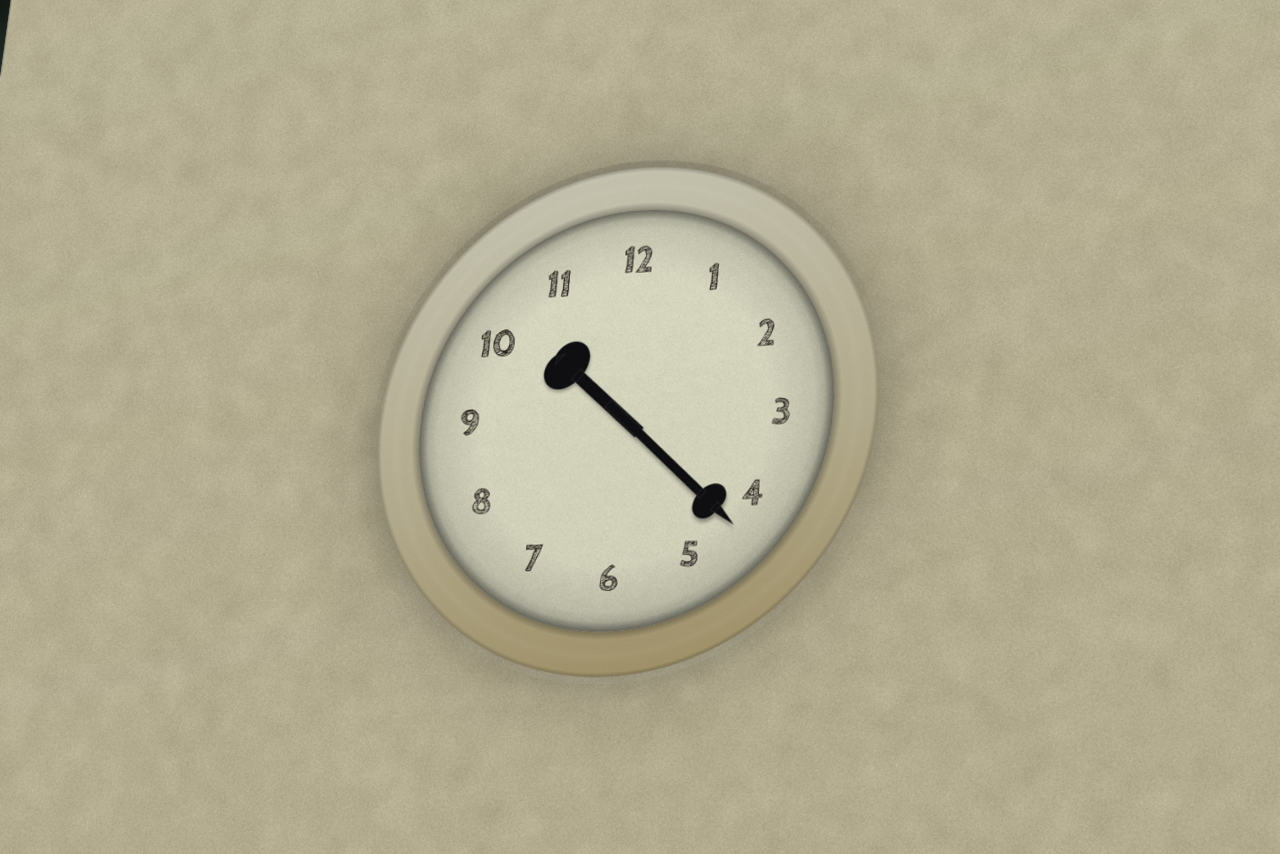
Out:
h=10 m=22
